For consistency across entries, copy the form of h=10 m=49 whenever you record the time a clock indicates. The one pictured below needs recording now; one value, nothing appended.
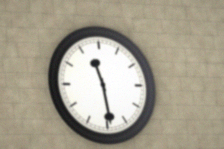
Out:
h=11 m=29
